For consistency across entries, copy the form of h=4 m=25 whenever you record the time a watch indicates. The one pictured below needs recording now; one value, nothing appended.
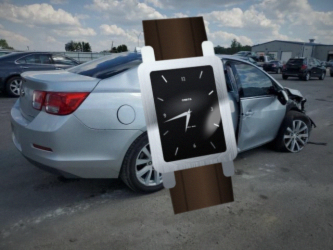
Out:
h=6 m=43
